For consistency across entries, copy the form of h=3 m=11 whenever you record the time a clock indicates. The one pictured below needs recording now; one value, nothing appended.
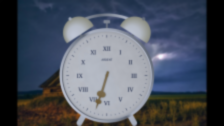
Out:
h=6 m=33
